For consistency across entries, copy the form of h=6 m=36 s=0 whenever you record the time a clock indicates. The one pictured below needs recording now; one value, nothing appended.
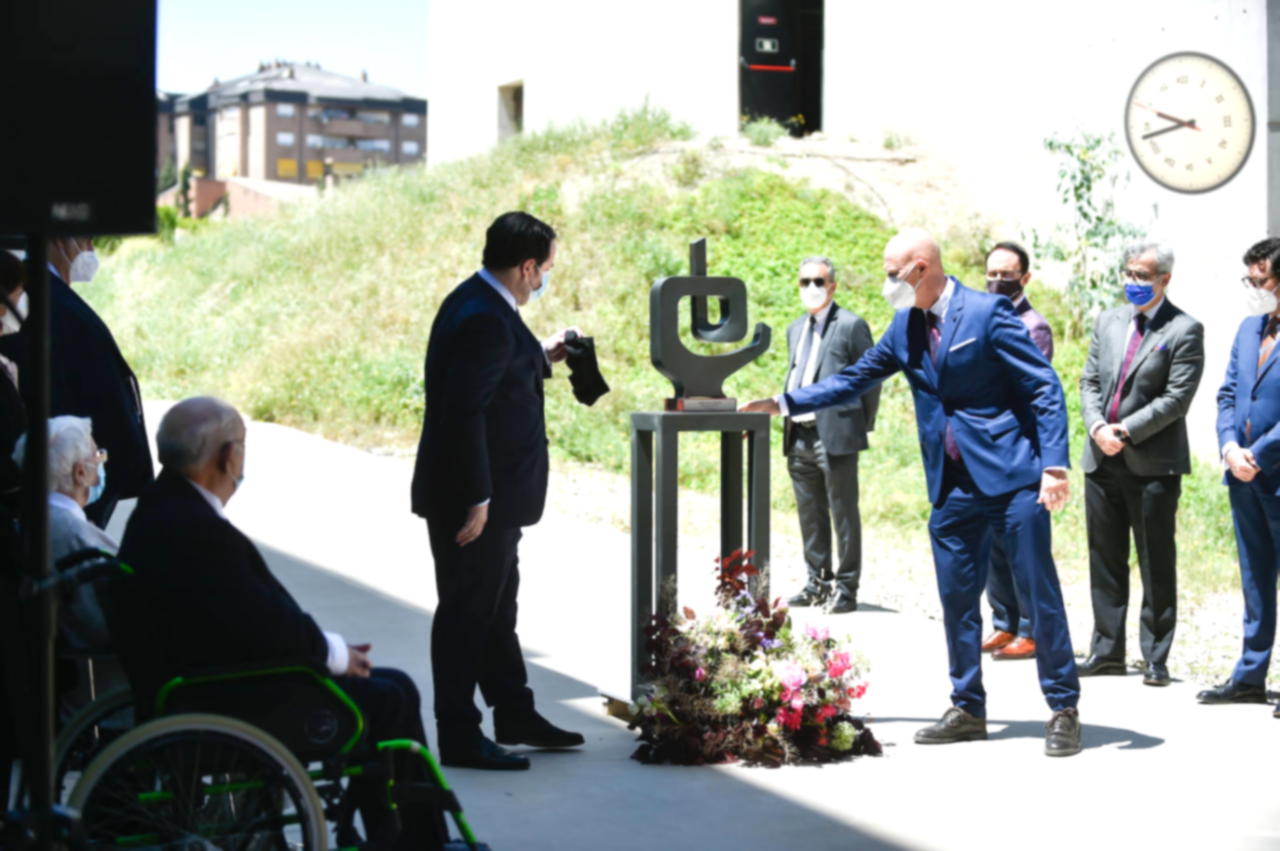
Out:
h=9 m=42 s=49
